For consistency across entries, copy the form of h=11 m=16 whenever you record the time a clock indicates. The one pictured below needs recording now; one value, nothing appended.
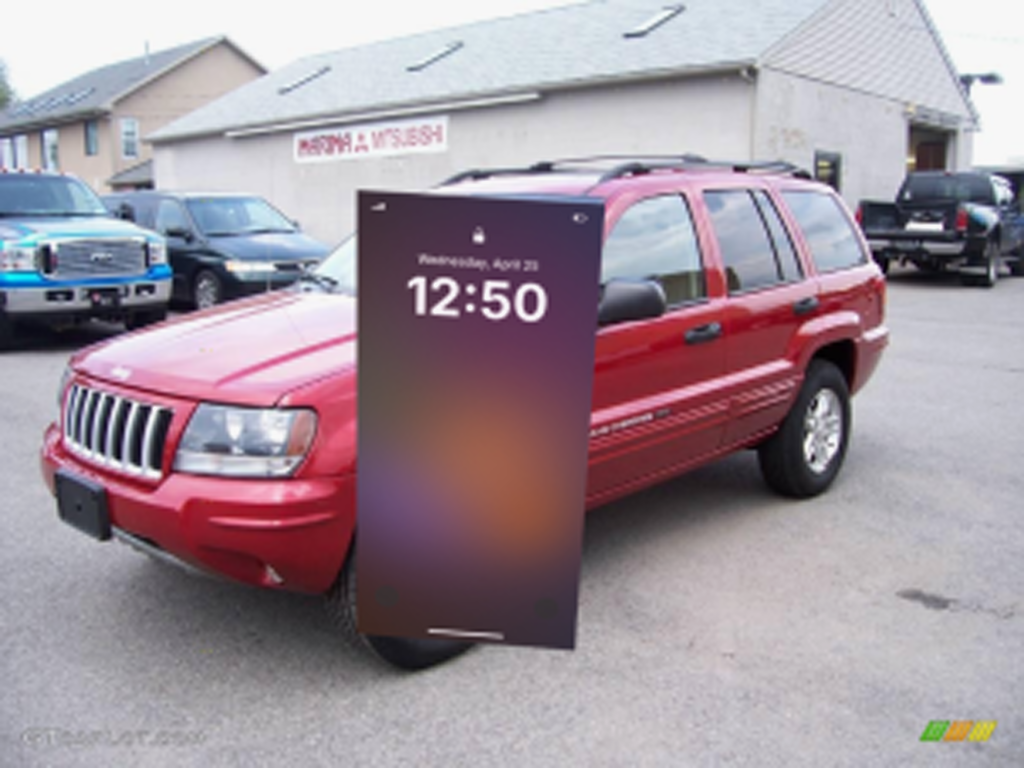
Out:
h=12 m=50
